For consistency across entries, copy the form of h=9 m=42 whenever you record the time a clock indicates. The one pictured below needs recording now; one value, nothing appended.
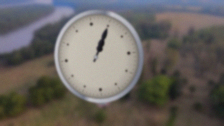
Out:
h=1 m=5
